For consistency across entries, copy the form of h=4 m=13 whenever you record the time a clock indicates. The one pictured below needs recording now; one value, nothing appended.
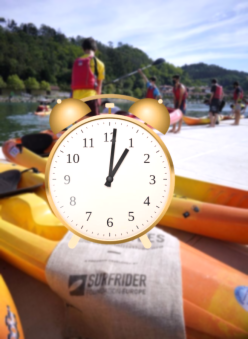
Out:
h=1 m=1
